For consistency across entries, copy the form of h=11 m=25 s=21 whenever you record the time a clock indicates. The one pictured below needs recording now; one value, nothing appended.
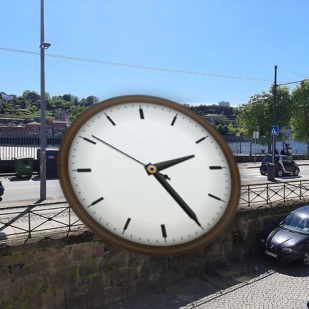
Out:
h=2 m=24 s=51
